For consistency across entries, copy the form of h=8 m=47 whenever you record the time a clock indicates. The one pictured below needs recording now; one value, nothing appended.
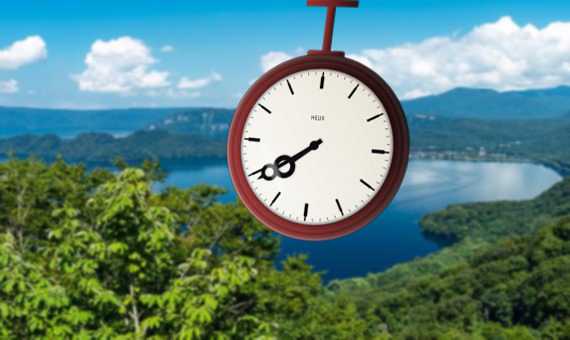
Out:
h=7 m=39
